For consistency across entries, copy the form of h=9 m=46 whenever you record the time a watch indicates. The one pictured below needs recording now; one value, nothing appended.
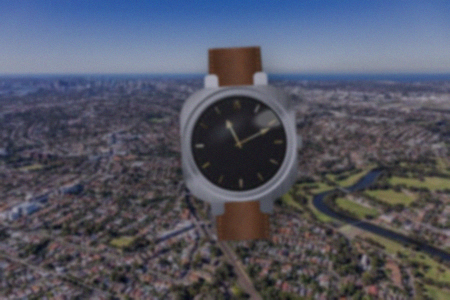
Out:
h=11 m=11
